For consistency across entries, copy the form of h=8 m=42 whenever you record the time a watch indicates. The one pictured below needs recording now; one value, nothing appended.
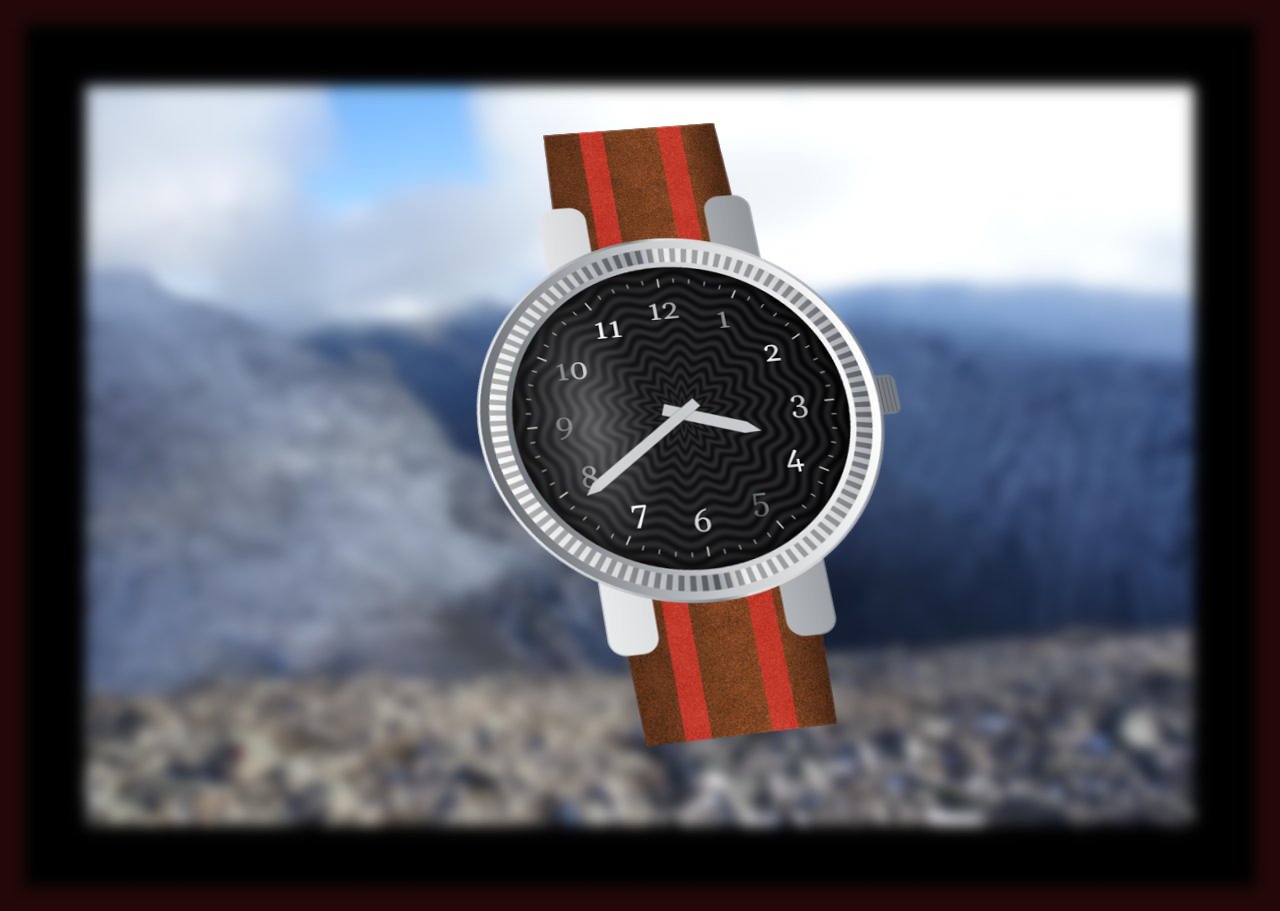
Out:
h=3 m=39
